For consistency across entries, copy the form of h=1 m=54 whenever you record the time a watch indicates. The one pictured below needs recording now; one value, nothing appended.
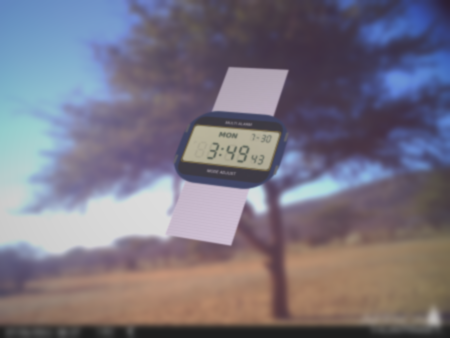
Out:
h=3 m=49
